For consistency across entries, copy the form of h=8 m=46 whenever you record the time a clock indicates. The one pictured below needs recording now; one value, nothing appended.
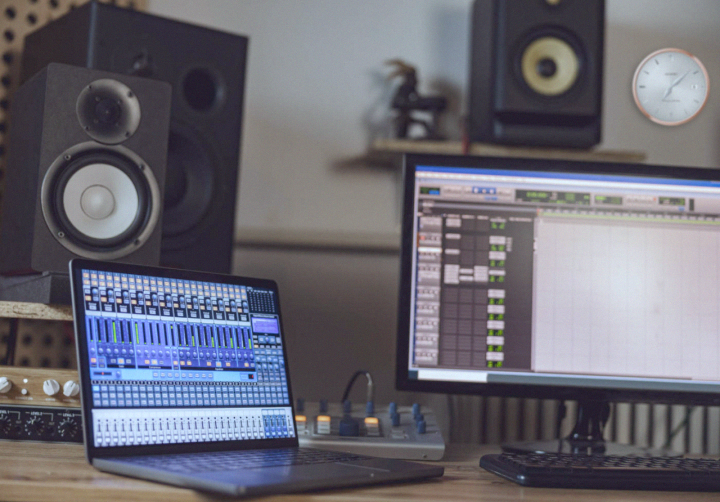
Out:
h=7 m=8
